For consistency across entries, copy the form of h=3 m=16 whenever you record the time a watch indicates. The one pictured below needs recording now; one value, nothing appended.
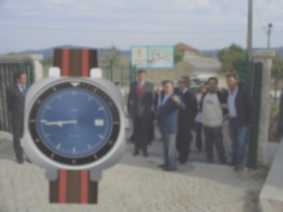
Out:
h=8 m=44
